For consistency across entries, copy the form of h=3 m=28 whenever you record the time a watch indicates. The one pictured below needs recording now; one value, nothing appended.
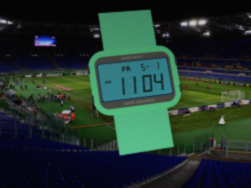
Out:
h=11 m=4
